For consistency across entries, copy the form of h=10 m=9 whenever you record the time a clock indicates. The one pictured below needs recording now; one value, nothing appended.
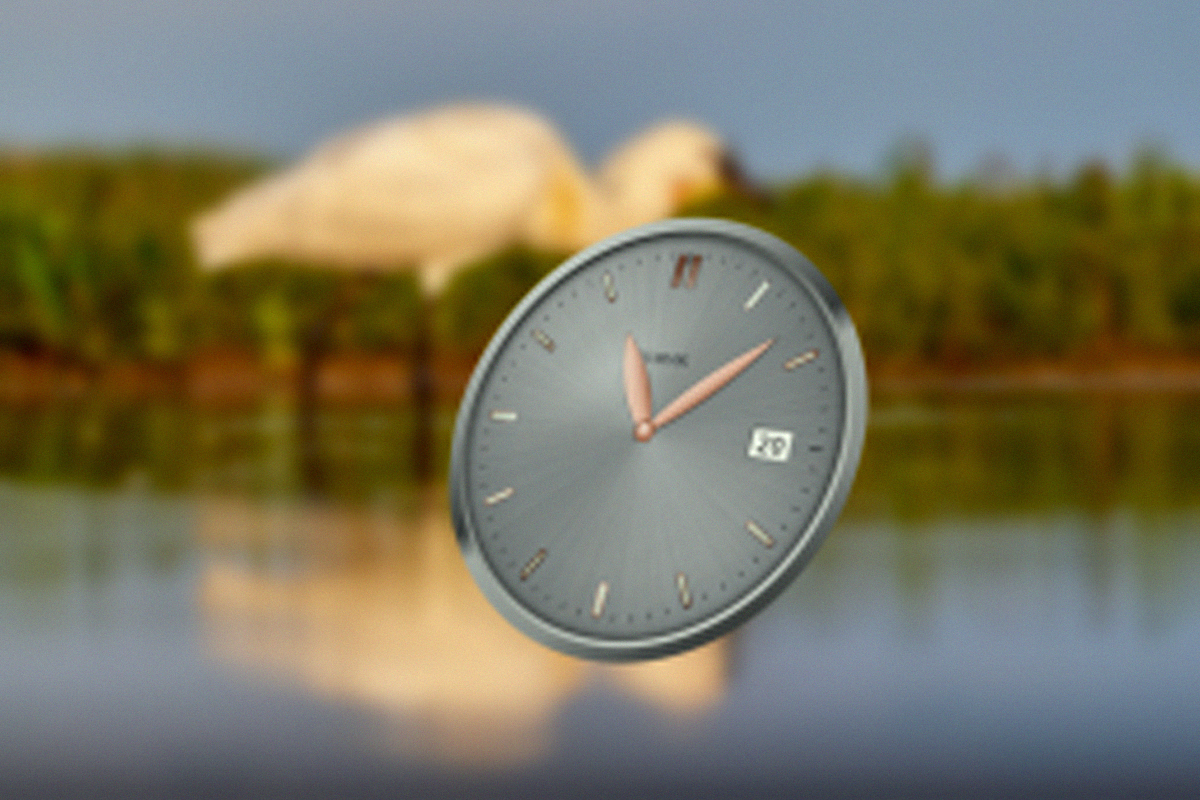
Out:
h=11 m=8
